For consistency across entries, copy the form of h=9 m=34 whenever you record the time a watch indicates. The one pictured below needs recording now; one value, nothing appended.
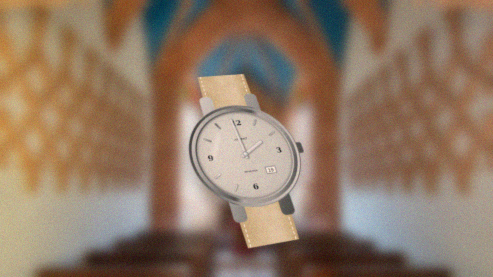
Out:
h=1 m=59
